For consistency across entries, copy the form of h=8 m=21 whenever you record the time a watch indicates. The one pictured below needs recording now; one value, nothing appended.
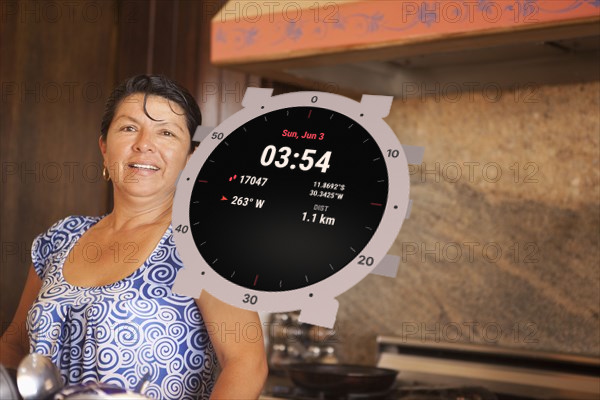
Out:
h=3 m=54
